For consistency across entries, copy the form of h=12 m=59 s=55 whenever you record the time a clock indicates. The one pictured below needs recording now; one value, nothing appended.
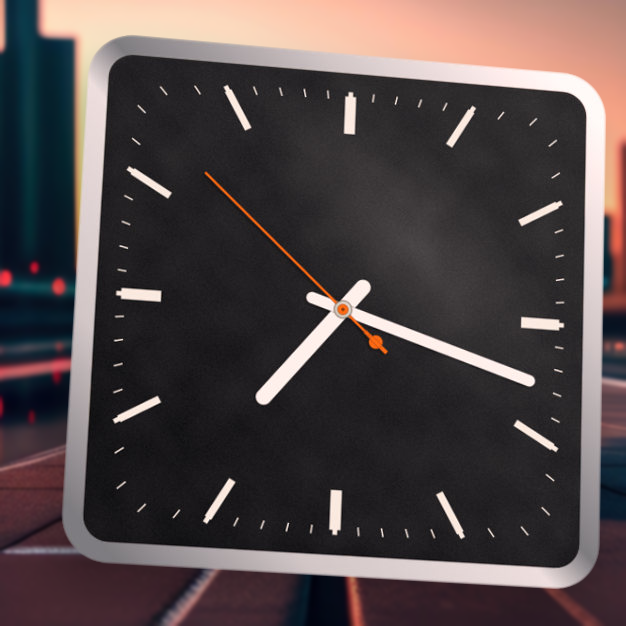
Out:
h=7 m=17 s=52
